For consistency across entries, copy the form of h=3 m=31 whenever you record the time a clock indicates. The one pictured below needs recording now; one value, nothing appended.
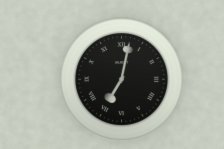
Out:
h=7 m=2
